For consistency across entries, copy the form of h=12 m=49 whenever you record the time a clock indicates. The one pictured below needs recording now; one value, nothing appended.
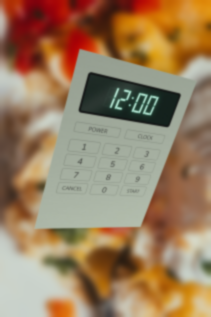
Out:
h=12 m=0
